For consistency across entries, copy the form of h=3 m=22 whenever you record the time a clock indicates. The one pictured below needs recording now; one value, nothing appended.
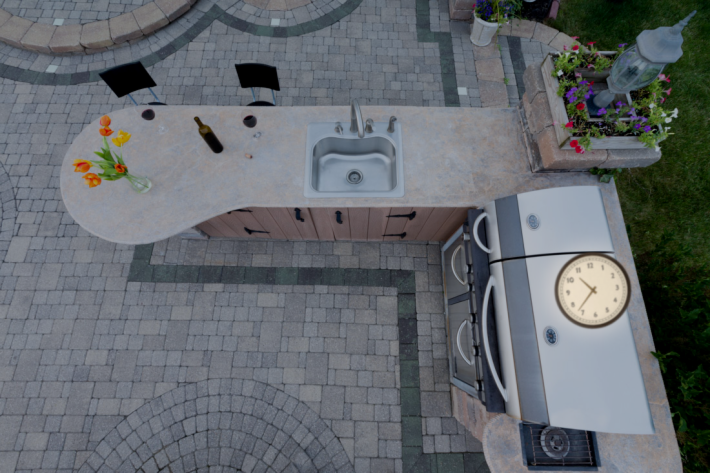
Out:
h=10 m=37
